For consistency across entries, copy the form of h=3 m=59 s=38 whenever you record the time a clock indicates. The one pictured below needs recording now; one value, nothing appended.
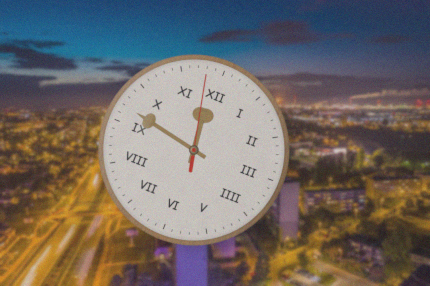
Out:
h=11 m=46 s=58
